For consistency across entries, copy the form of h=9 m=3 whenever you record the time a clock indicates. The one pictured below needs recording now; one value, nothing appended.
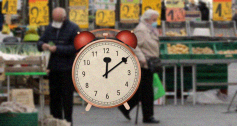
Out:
h=12 m=9
